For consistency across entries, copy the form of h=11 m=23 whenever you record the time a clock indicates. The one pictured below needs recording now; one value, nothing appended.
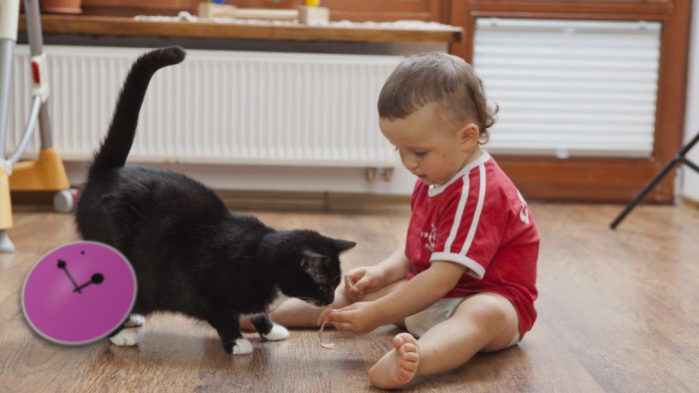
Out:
h=1 m=54
